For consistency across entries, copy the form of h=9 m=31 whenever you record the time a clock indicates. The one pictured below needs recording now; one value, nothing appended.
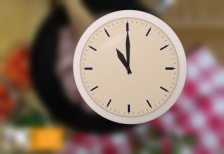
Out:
h=11 m=0
